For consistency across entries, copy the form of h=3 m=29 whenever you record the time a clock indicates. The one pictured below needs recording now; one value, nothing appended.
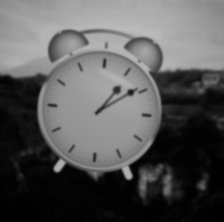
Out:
h=1 m=9
